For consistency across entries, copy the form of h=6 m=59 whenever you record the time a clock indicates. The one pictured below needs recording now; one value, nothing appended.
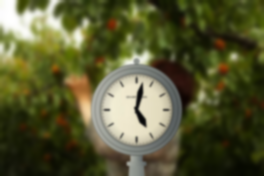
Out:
h=5 m=2
